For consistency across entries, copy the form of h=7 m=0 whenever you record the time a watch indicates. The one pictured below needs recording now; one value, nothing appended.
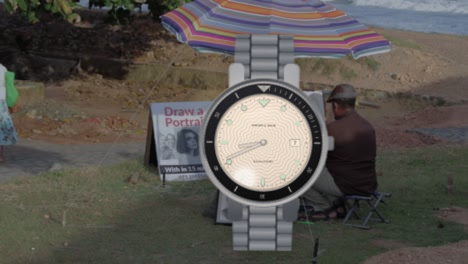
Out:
h=8 m=41
